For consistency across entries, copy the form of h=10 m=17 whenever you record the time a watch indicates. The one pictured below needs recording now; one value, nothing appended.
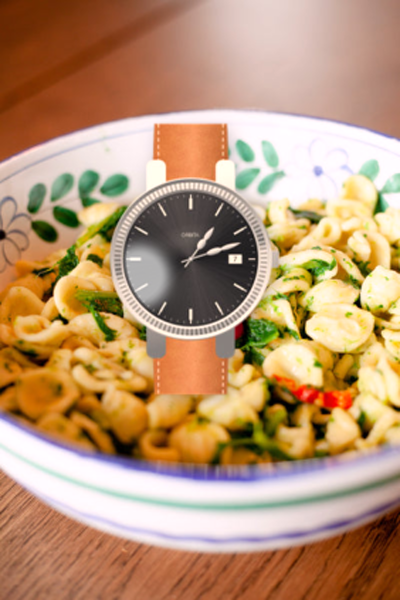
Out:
h=1 m=12
